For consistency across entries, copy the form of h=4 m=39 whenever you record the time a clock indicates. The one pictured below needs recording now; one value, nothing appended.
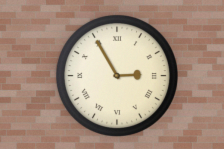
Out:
h=2 m=55
